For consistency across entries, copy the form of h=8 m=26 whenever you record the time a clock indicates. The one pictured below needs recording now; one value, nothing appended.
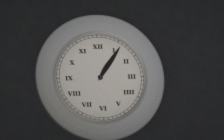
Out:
h=1 m=6
